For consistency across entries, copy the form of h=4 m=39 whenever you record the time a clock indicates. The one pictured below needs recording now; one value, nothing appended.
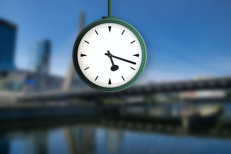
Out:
h=5 m=18
